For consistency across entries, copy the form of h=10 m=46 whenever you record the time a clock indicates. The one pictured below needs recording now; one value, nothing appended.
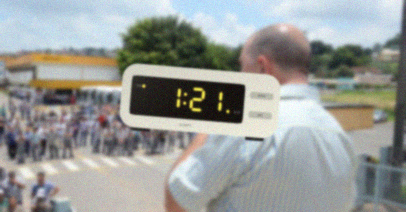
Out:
h=1 m=21
